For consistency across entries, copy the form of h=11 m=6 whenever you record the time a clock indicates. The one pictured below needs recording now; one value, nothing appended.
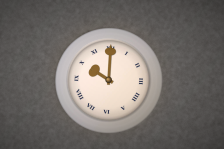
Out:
h=10 m=0
